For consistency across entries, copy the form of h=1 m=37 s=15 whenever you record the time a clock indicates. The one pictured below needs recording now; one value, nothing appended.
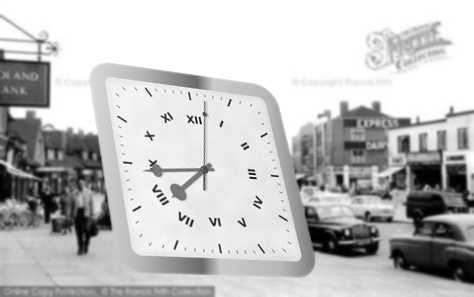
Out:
h=7 m=44 s=2
